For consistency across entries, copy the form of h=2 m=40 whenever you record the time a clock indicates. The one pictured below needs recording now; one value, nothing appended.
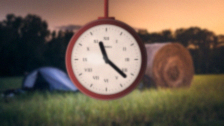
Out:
h=11 m=22
